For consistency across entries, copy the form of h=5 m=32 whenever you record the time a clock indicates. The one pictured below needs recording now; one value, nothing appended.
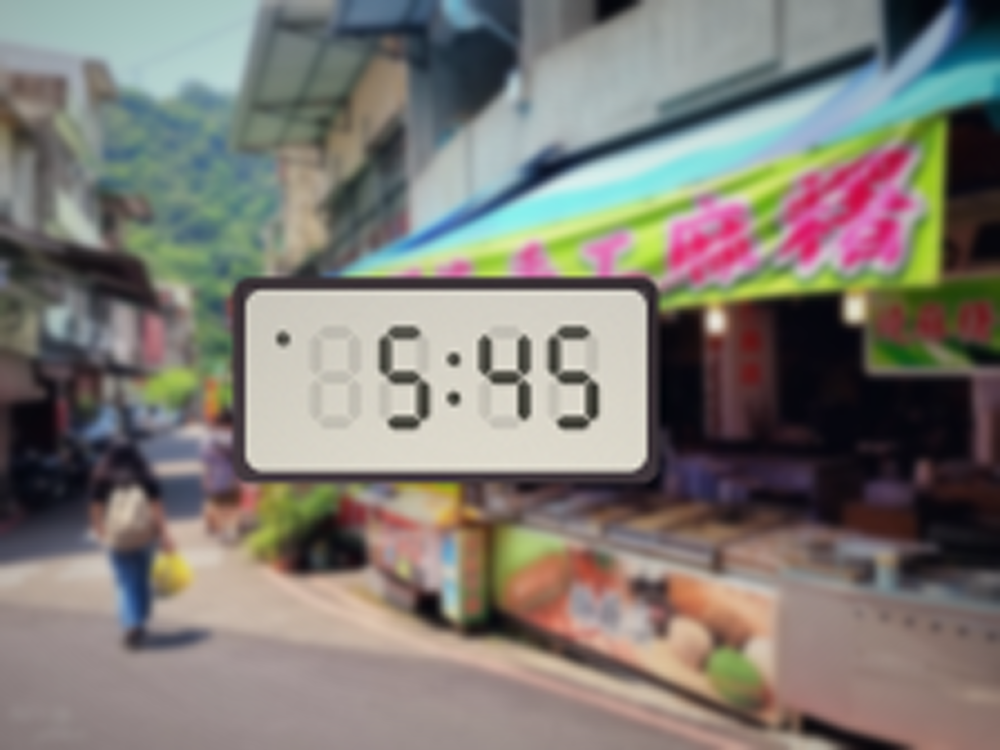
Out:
h=5 m=45
